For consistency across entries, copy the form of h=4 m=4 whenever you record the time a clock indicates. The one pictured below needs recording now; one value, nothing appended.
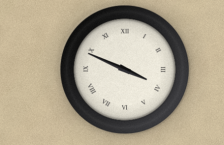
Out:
h=3 m=49
